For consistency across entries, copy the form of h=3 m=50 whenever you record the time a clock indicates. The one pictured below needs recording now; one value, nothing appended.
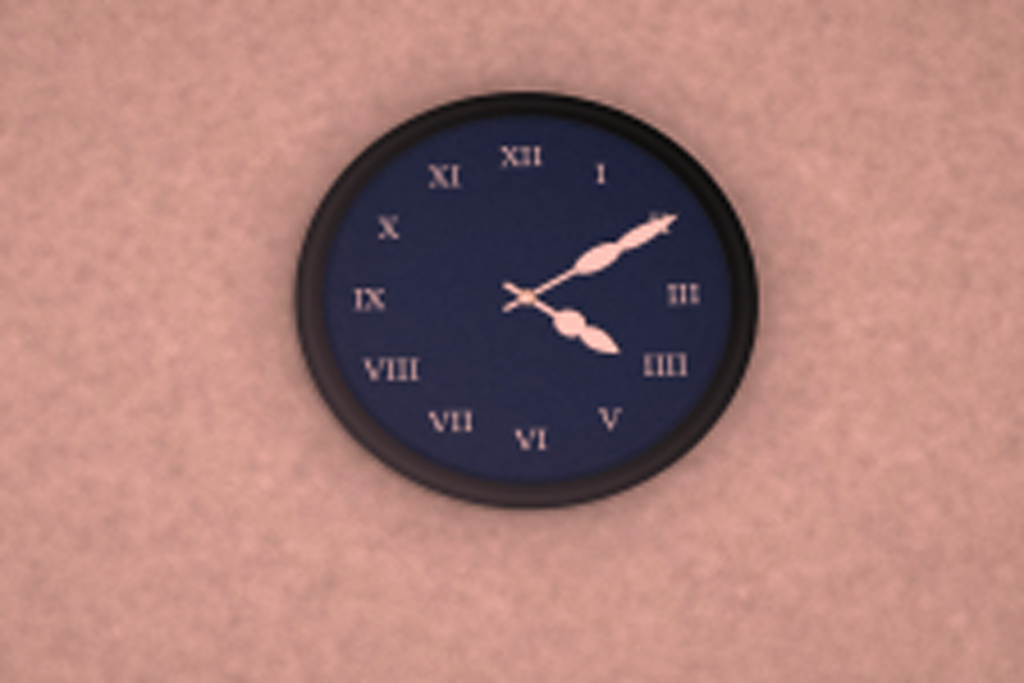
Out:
h=4 m=10
